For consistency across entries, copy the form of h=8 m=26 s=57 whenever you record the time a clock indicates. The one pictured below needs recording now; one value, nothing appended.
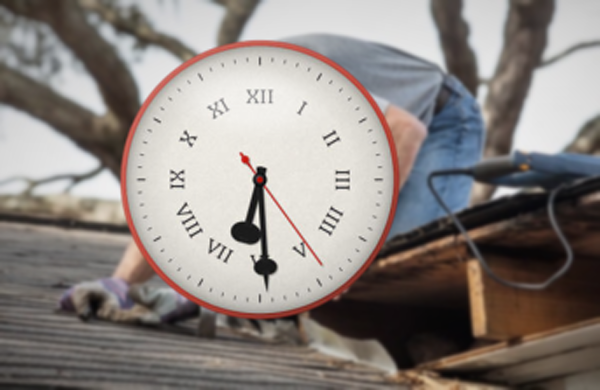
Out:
h=6 m=29 s=24
